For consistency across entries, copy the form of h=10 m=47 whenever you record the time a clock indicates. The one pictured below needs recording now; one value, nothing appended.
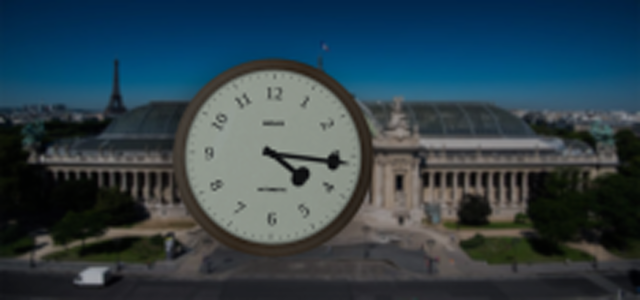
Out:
h=4 m=16
